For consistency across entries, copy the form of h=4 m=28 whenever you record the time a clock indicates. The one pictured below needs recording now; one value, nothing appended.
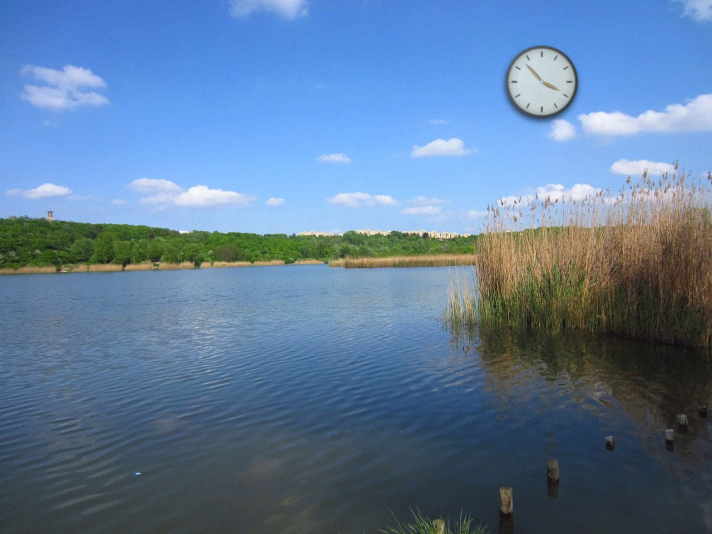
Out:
h=3 m=53
